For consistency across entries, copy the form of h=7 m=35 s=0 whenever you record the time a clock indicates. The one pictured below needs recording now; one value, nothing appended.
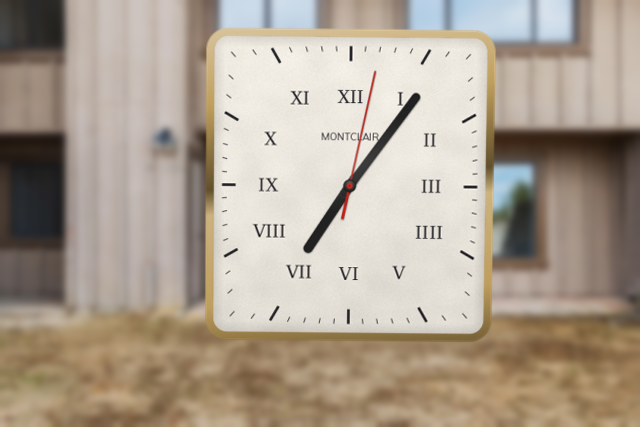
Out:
h=7 m=6 s=2
